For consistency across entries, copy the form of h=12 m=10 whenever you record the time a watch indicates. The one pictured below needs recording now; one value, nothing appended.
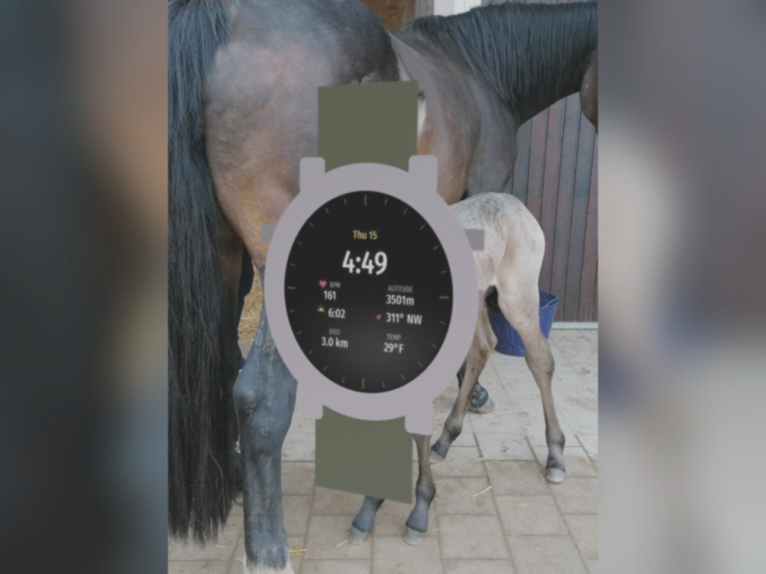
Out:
h=4 m=49
